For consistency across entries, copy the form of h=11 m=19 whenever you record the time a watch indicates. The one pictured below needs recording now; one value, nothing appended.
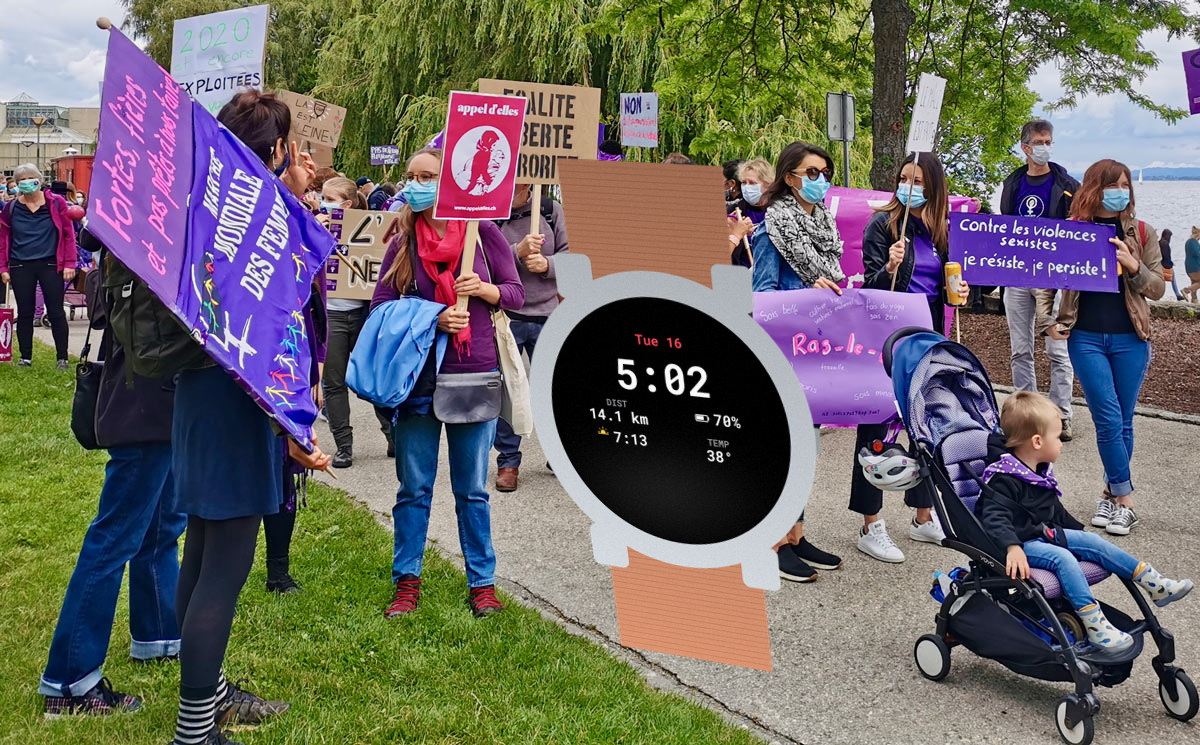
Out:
h=5 m=2
